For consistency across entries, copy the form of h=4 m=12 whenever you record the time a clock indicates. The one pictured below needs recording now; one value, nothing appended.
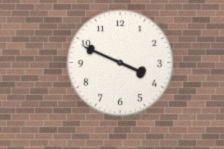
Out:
h=3 m=49
